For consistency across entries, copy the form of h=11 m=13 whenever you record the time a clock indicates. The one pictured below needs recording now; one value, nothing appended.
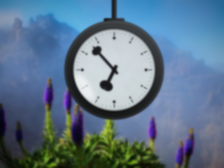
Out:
h=6 m=53
